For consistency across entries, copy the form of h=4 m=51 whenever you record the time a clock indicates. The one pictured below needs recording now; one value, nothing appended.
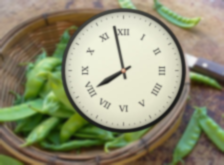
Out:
h=7 m=58
